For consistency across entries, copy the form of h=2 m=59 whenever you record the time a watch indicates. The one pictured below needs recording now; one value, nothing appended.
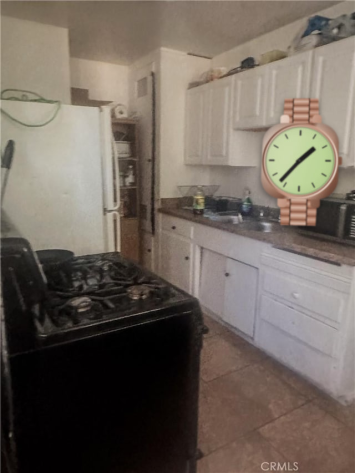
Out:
h=1 m=37
